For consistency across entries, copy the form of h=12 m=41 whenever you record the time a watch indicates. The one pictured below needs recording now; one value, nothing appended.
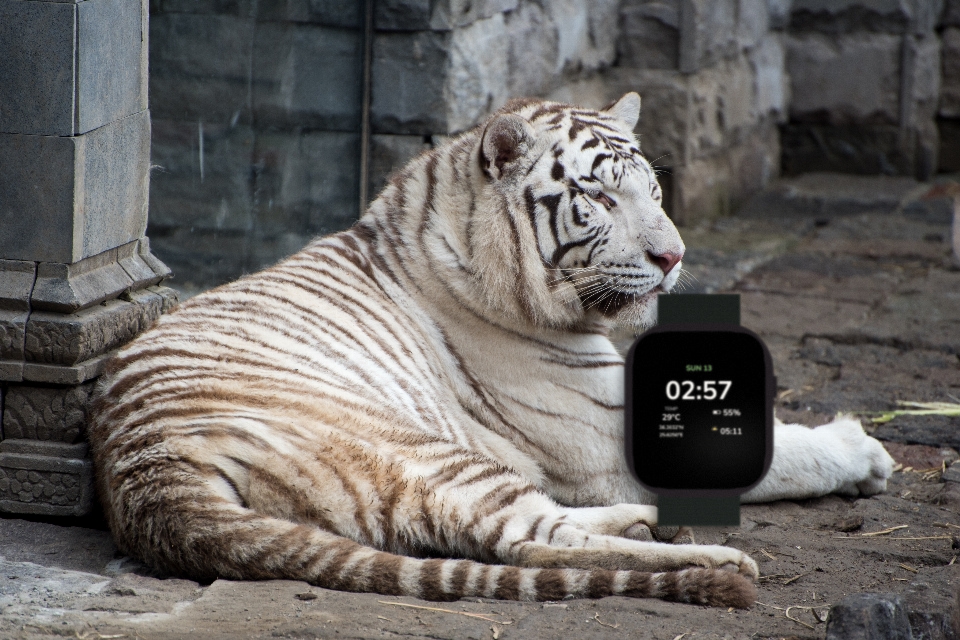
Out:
h=2 m=57
